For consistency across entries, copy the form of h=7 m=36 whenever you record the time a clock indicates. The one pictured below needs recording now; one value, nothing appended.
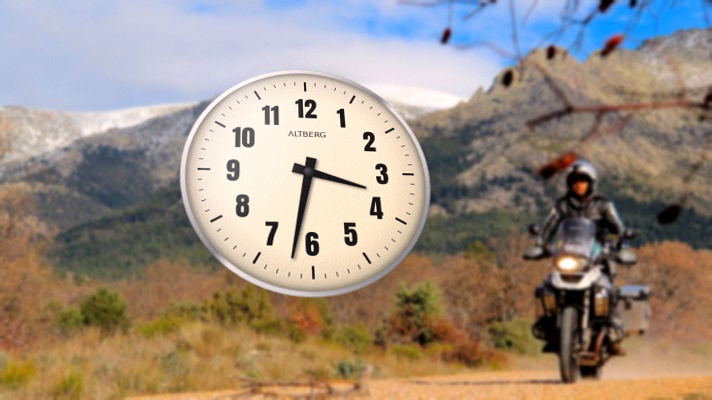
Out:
h=3 m=32
